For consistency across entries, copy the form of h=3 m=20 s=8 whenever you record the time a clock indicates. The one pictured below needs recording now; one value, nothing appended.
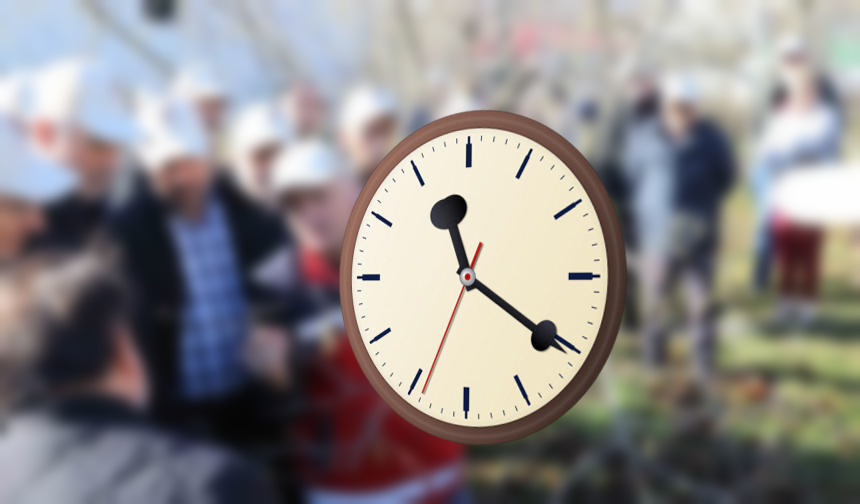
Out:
h=11 m=20 s=34
